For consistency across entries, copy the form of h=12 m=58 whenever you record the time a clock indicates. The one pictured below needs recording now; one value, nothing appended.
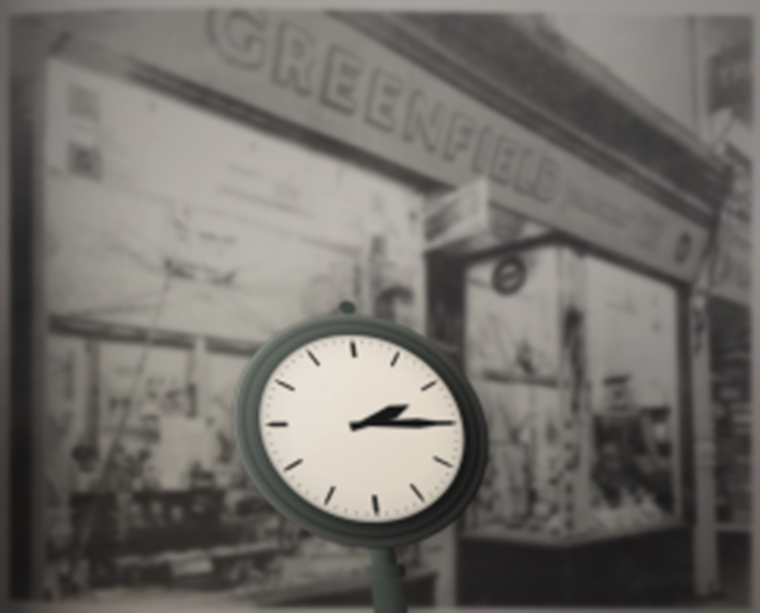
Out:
h=2 m=15
